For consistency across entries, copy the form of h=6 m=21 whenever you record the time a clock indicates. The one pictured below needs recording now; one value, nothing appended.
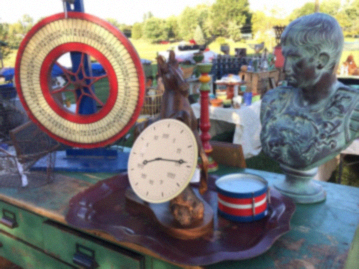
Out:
h=8 m=14
